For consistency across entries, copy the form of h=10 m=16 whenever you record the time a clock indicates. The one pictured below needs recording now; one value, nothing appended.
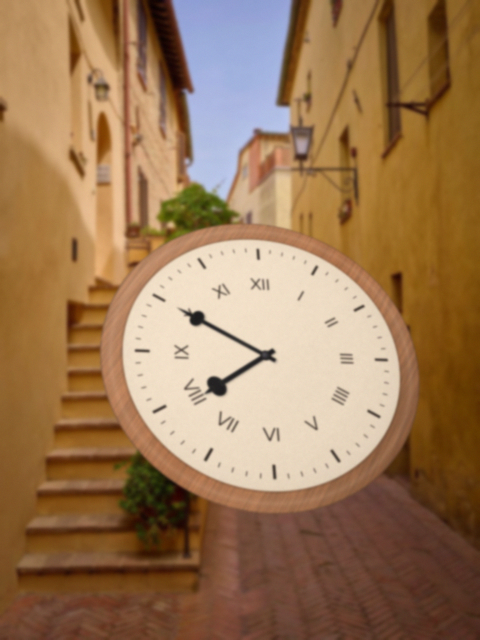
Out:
h=7 m=50
